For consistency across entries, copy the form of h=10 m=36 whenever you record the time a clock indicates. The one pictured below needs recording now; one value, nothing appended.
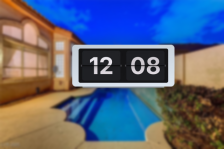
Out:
h=12 m=8
